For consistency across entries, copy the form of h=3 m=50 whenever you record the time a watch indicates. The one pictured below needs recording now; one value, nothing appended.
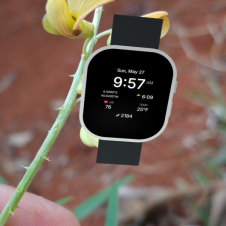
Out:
h=9 m=57
